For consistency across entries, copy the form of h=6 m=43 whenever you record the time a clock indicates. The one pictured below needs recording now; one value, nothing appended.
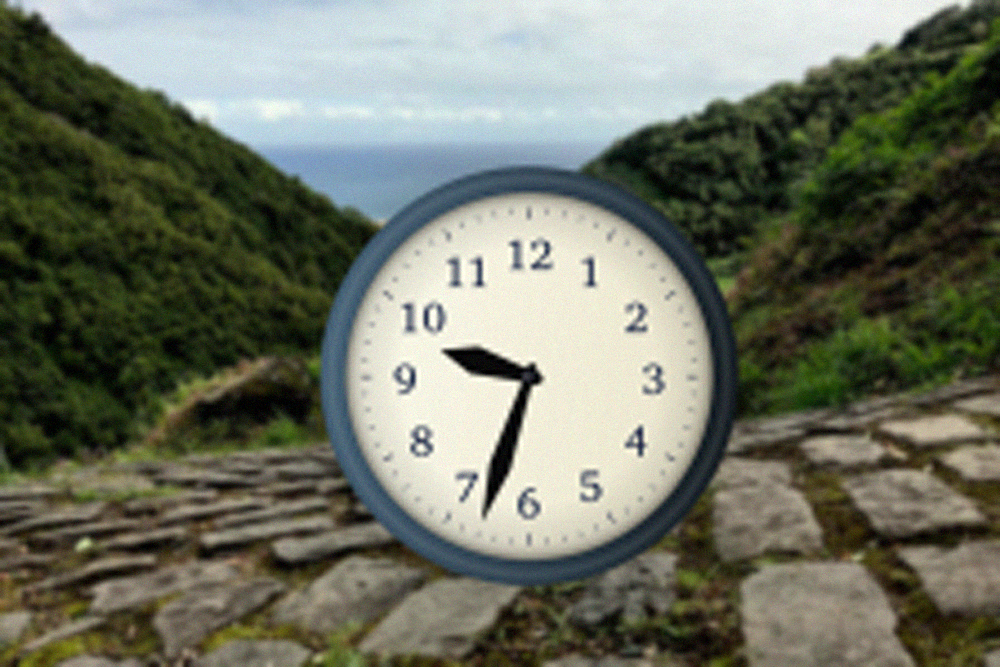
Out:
h=9 m=33
